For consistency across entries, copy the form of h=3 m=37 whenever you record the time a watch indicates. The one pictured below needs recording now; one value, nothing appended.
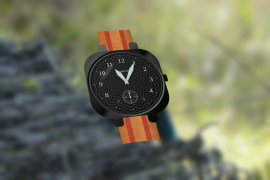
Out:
h=11 m=5
